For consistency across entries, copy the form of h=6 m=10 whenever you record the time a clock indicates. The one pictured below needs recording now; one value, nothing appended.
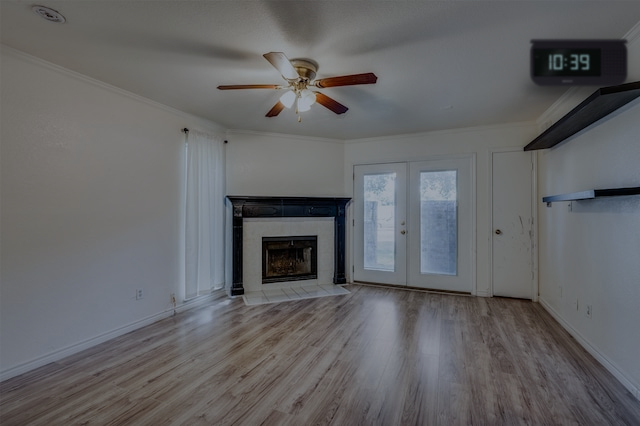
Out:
h=10 m=39
